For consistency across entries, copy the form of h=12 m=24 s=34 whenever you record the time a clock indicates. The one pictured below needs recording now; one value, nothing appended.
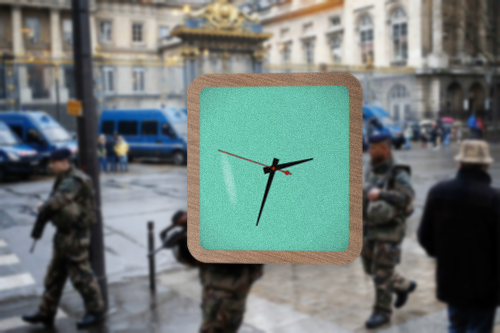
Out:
h=2 m=32 s=48
